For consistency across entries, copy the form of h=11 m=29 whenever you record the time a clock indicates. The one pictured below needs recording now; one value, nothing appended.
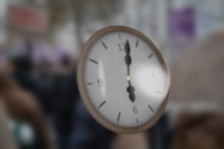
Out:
h=6 m=2
